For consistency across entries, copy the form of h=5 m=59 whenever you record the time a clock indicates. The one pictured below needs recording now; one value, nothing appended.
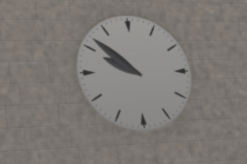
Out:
h=9 m=52
